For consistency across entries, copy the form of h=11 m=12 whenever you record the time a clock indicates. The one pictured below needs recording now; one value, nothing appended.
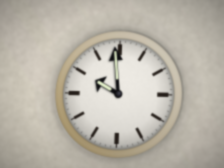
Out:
h=9 m=59
